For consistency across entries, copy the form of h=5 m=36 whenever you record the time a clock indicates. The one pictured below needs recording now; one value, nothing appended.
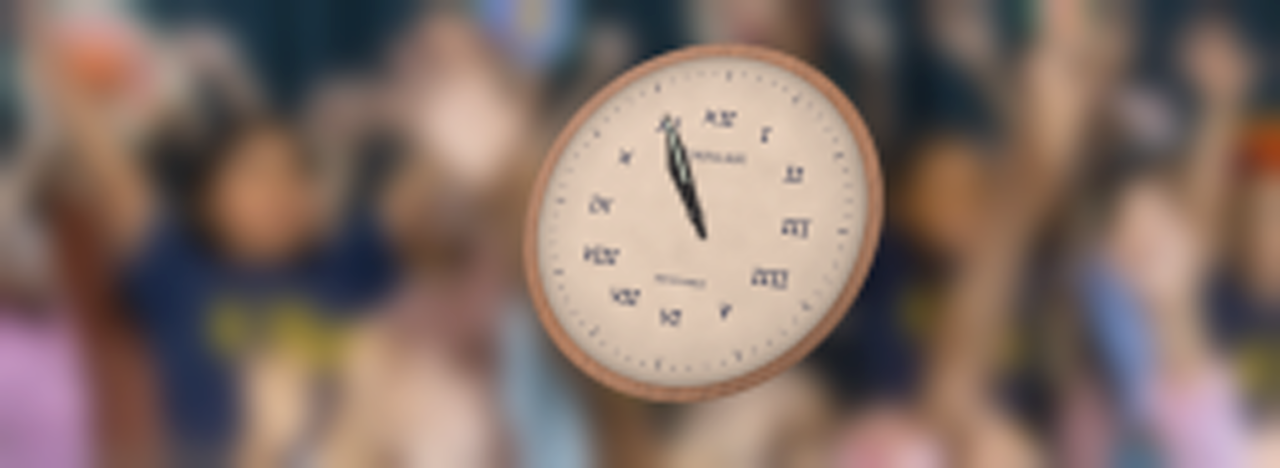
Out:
h=10 m=55
